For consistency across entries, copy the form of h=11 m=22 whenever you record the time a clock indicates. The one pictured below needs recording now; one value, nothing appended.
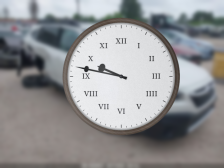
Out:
h=9 m=47
